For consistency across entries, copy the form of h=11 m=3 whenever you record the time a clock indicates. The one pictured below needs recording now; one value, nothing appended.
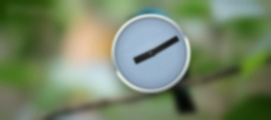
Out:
h=8 m=10
